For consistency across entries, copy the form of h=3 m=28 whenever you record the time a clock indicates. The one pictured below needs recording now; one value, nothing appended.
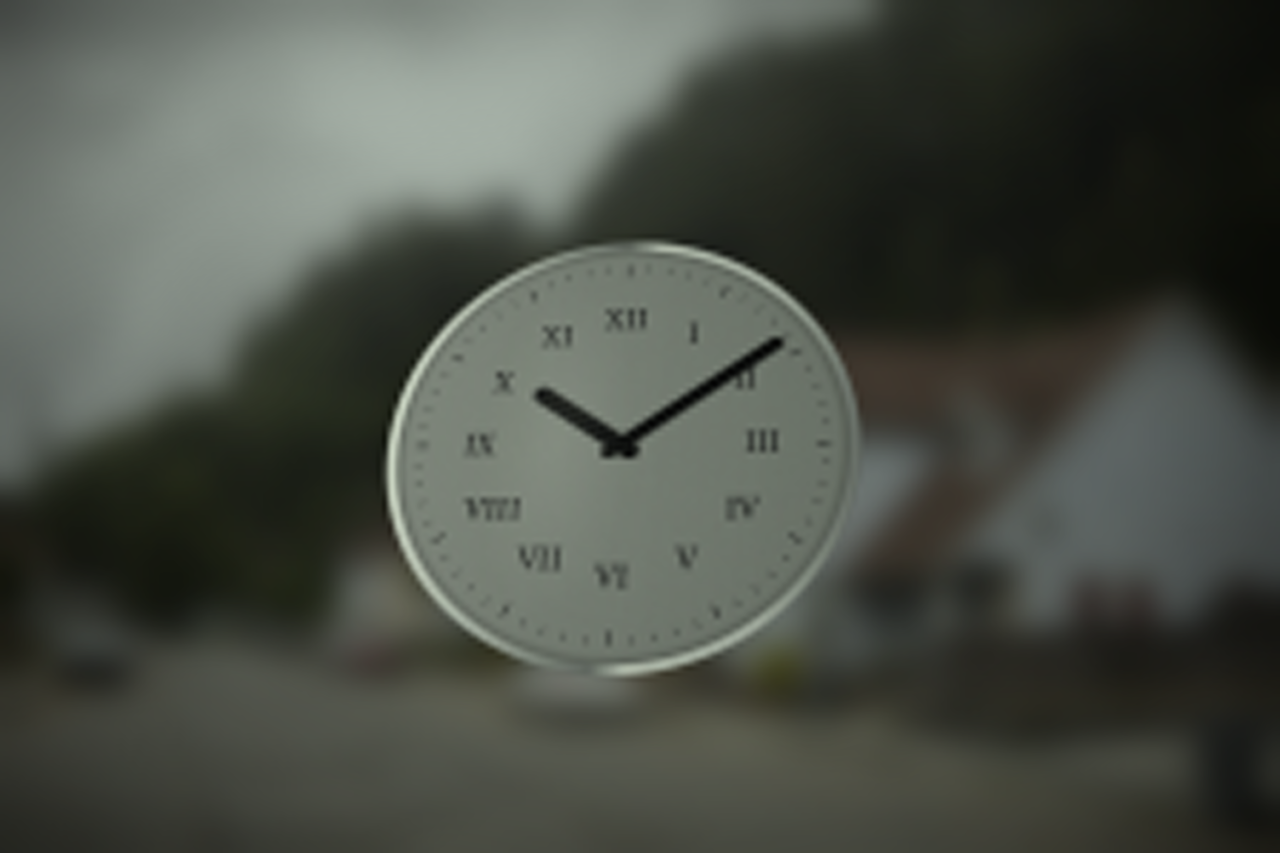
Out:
h=10 m=9
